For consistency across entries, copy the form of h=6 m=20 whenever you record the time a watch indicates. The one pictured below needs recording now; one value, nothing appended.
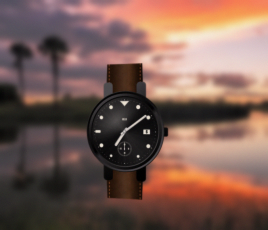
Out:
h=7 m=9
